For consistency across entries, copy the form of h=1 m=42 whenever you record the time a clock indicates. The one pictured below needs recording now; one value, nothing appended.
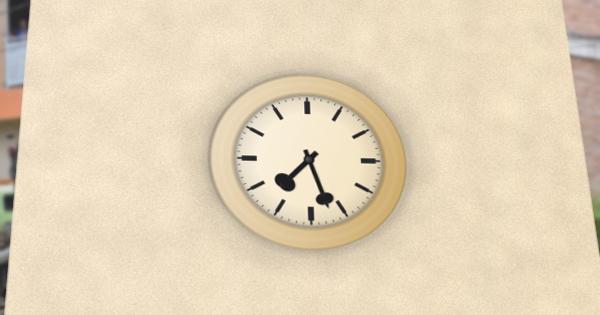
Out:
h=7 m=27
